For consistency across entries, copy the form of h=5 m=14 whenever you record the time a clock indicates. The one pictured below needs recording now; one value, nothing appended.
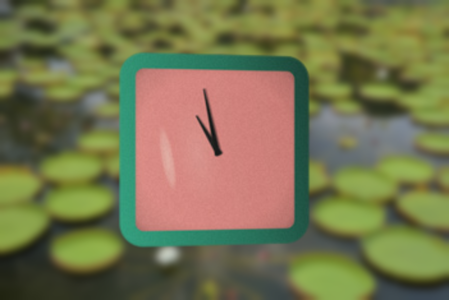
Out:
h=10 m=58
